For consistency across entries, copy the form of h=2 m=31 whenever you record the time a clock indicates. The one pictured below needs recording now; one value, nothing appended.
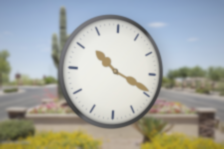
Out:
h=10 m=19
